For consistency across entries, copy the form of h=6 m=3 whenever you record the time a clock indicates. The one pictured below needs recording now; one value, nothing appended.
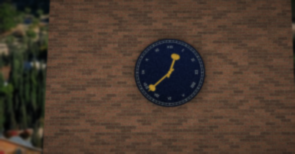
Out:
h=12 m=38
